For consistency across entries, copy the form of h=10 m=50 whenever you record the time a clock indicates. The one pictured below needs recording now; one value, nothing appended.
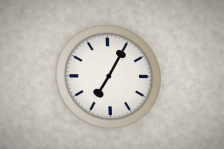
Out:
h=7 m=5
